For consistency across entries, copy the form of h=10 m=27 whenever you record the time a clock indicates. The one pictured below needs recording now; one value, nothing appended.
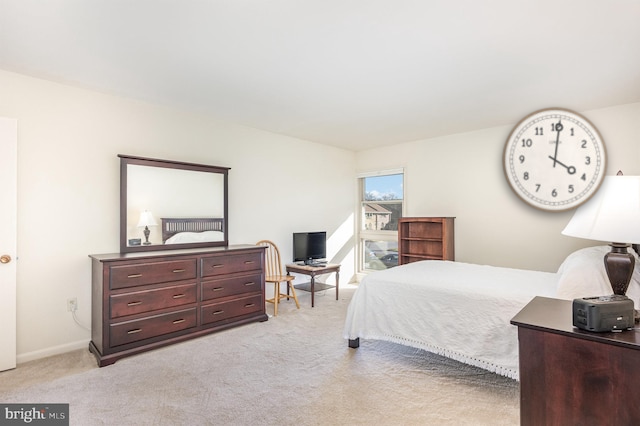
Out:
h=4 m=1
